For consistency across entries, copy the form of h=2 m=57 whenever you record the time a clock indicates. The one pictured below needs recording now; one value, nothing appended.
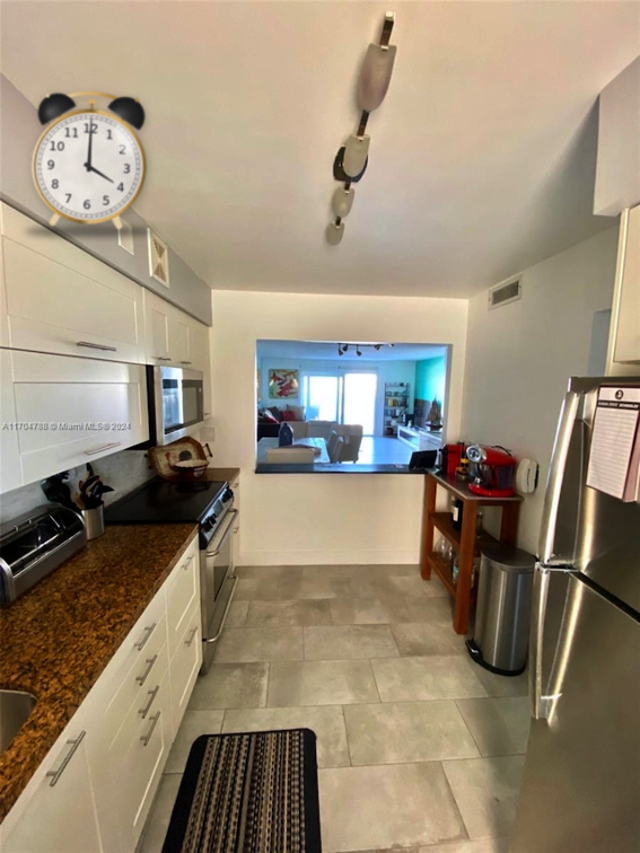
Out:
h=4 m=0
